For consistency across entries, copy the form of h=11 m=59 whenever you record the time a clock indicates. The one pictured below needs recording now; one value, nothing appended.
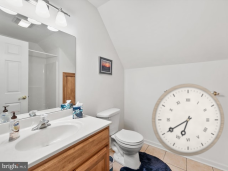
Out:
h=6 m=40
